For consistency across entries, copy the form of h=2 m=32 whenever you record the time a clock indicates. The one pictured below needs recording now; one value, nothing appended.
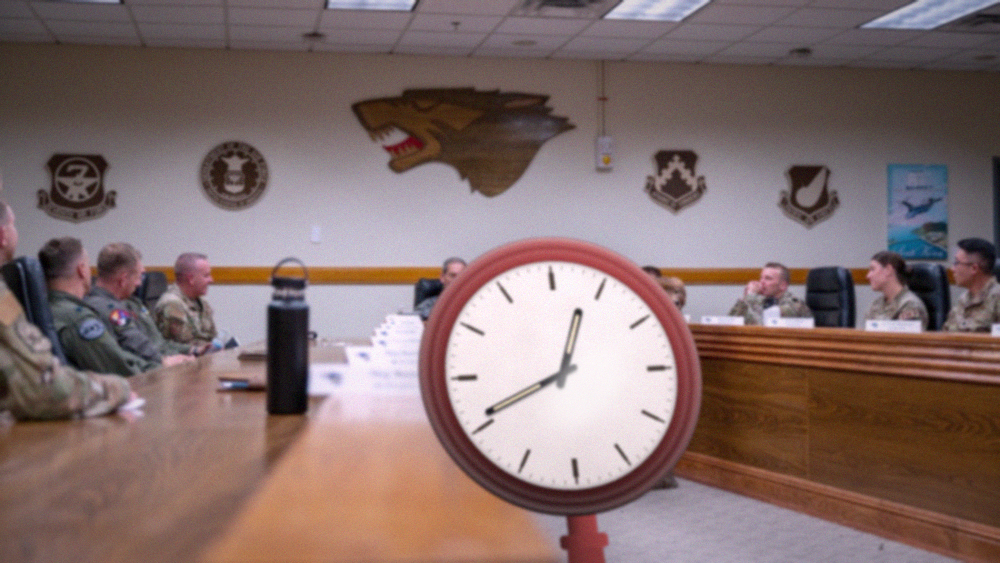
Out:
h=12 m=41
